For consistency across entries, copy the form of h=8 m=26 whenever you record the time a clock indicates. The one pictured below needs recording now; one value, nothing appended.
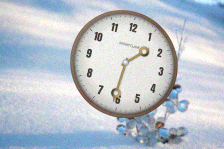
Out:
h=1 m=31
